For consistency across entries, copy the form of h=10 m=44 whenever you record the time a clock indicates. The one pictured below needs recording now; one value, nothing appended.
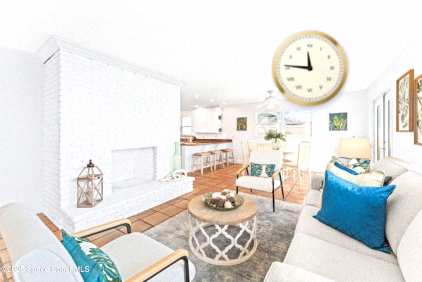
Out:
h=11 m=46
